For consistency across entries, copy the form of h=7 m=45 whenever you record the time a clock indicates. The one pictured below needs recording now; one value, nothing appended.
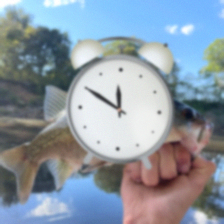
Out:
h=11 m=50
